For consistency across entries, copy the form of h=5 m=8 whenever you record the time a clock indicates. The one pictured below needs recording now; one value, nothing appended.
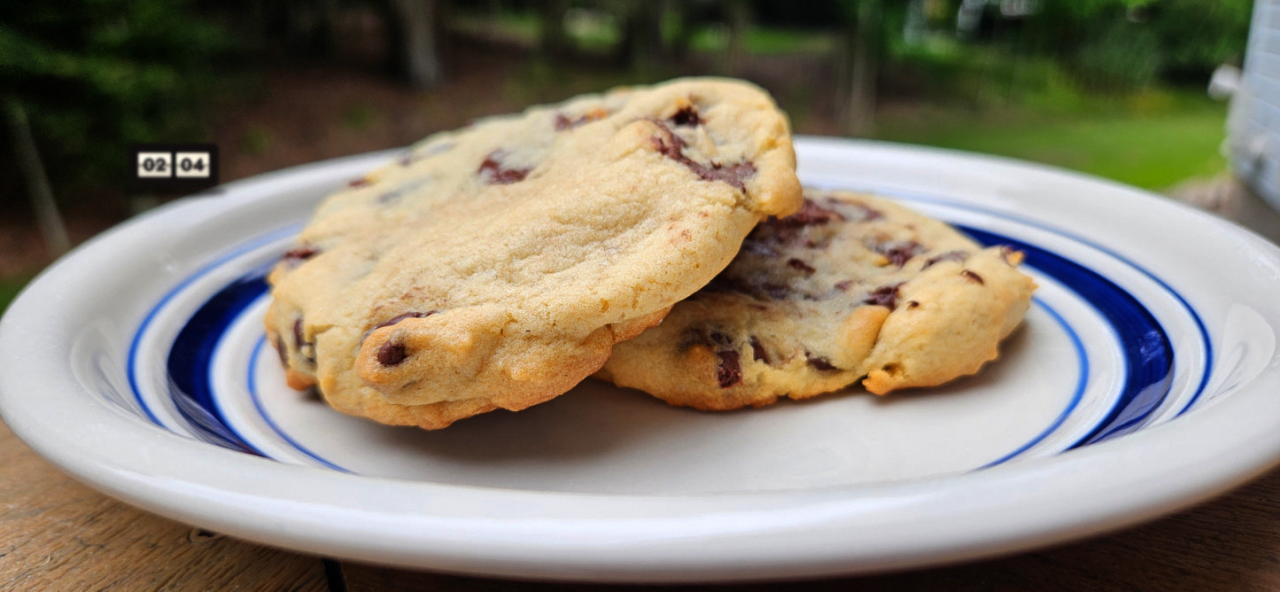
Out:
h=2 m=4
